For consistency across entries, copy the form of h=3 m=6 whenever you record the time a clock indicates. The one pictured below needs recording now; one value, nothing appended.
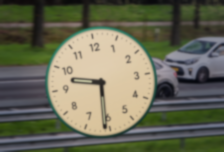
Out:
h=9 m=31
